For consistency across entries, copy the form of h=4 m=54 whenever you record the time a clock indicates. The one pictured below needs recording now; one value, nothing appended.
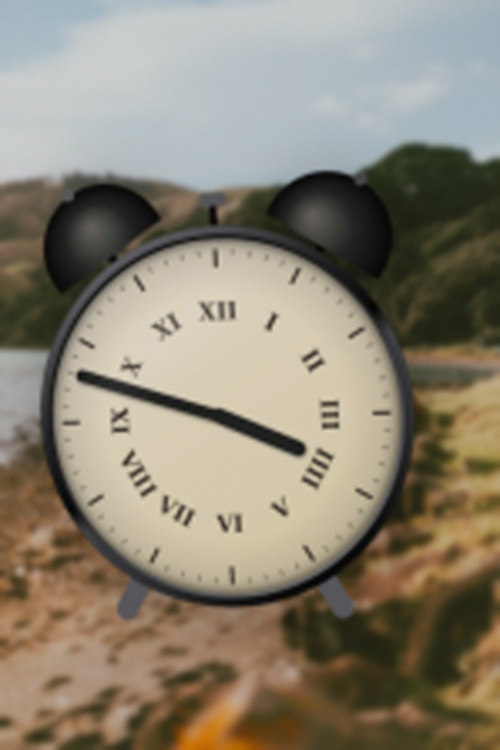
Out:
h=3 m=48
